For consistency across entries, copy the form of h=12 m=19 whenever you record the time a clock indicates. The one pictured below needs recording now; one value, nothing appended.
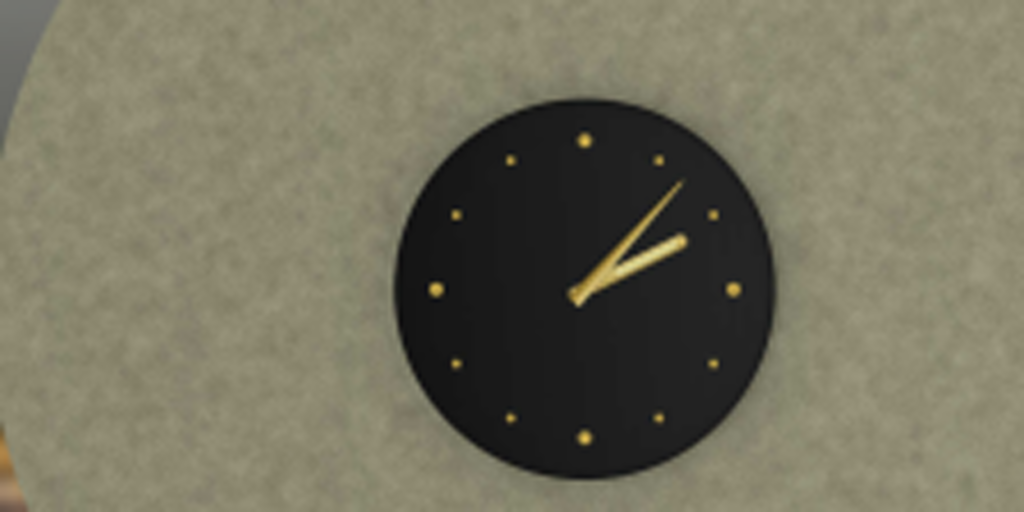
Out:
h=2 m=7
